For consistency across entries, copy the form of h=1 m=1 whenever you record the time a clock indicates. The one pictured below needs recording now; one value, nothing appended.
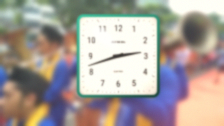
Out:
h=2 m=42
